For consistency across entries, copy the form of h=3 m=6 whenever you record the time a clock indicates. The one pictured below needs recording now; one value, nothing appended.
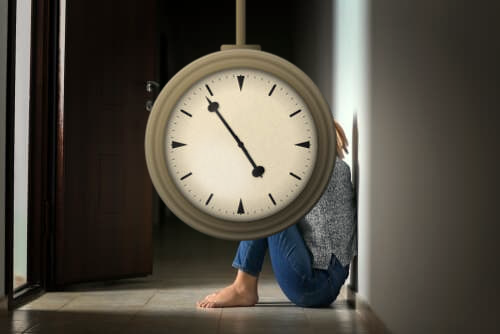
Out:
h=4 m=54
